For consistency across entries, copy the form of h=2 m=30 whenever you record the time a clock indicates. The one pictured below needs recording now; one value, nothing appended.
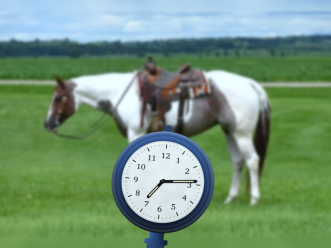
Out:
h=7 m=14
